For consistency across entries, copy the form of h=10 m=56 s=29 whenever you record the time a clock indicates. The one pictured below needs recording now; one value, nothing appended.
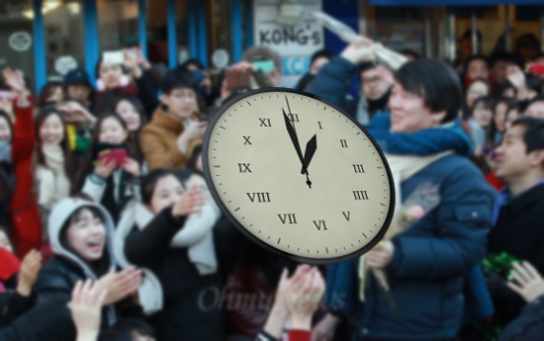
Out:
h=12 m=59 s=0
